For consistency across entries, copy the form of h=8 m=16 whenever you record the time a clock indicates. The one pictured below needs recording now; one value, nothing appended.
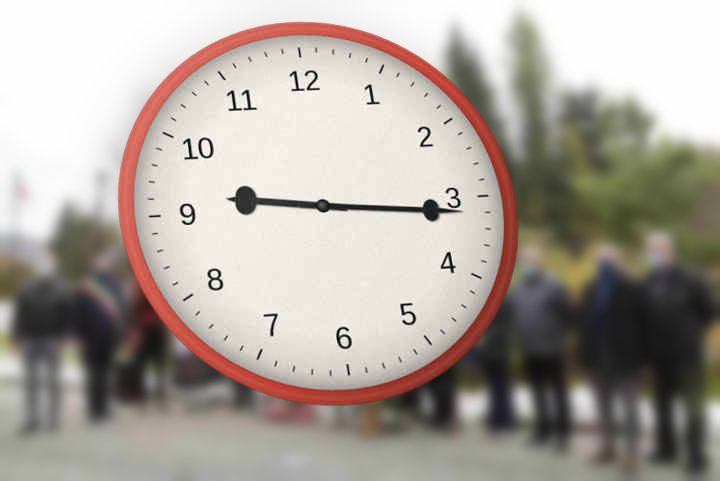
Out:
h=9 m=16
